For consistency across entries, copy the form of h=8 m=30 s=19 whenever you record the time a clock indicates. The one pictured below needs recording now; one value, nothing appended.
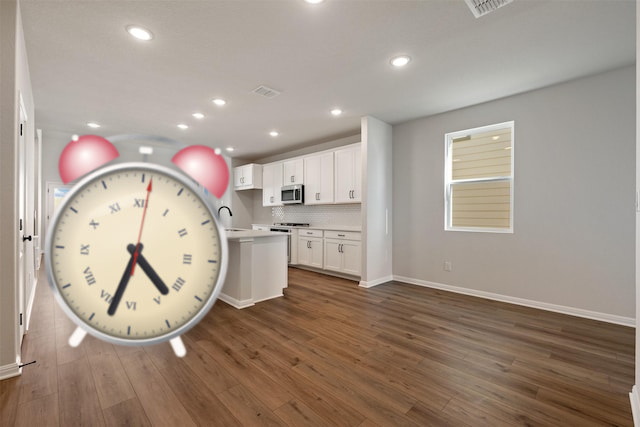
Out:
h=4 m=33 s=1
